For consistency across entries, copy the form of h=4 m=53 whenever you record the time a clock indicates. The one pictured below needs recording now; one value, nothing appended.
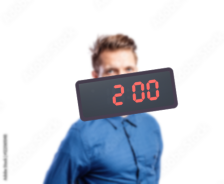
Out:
h=2 m=0
